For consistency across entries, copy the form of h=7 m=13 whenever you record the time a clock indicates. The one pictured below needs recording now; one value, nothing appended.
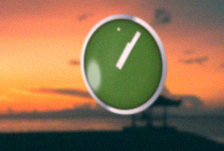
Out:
h=1 m=6
